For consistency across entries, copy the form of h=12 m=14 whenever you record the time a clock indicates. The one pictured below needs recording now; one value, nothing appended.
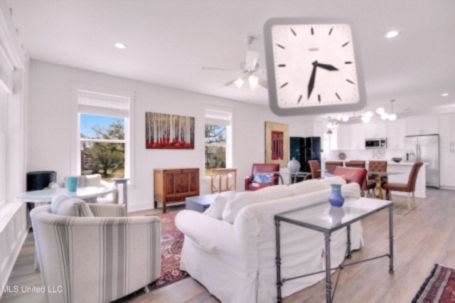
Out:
h=3 m=33
